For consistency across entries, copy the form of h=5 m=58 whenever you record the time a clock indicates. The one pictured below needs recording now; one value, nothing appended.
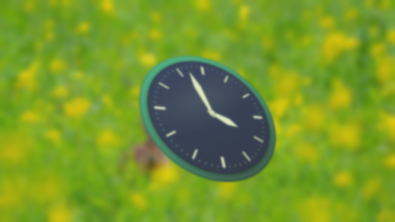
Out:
h=3 m=57
